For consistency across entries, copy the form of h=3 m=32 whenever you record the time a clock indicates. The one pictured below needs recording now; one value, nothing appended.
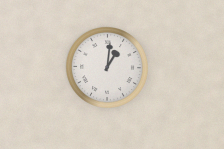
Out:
h=1 m=1
